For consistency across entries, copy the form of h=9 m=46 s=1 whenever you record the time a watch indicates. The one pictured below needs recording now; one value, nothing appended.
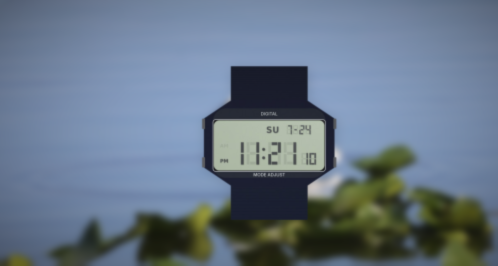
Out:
h=11 m=21 s=10
